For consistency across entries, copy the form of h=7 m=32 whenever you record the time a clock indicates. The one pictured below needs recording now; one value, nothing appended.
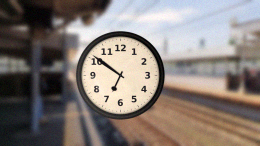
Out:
h=6 m=51
